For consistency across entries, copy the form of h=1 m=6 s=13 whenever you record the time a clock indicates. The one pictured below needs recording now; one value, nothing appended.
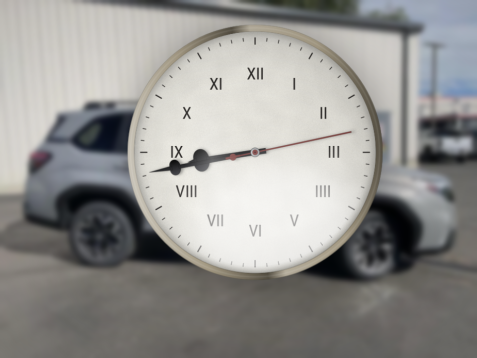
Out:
h=8 m=43 s=13
